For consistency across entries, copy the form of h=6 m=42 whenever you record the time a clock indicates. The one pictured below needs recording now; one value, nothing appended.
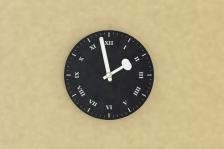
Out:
h=1 m=58
